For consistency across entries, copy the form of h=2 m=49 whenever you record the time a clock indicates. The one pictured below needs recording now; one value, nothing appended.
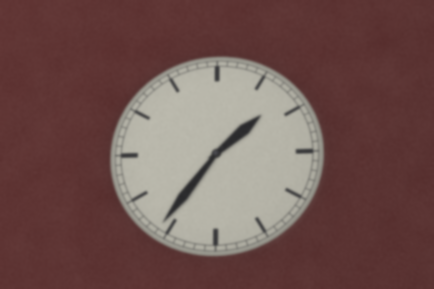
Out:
h=1 m=36
